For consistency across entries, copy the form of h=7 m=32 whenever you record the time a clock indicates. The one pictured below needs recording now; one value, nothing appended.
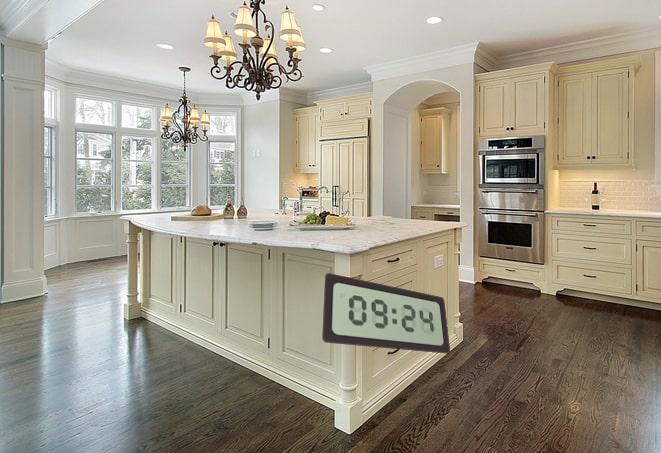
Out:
h=9 m=24
